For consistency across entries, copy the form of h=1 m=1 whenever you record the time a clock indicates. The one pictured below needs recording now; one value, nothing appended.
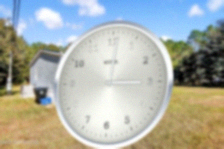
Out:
h=3 m=1
